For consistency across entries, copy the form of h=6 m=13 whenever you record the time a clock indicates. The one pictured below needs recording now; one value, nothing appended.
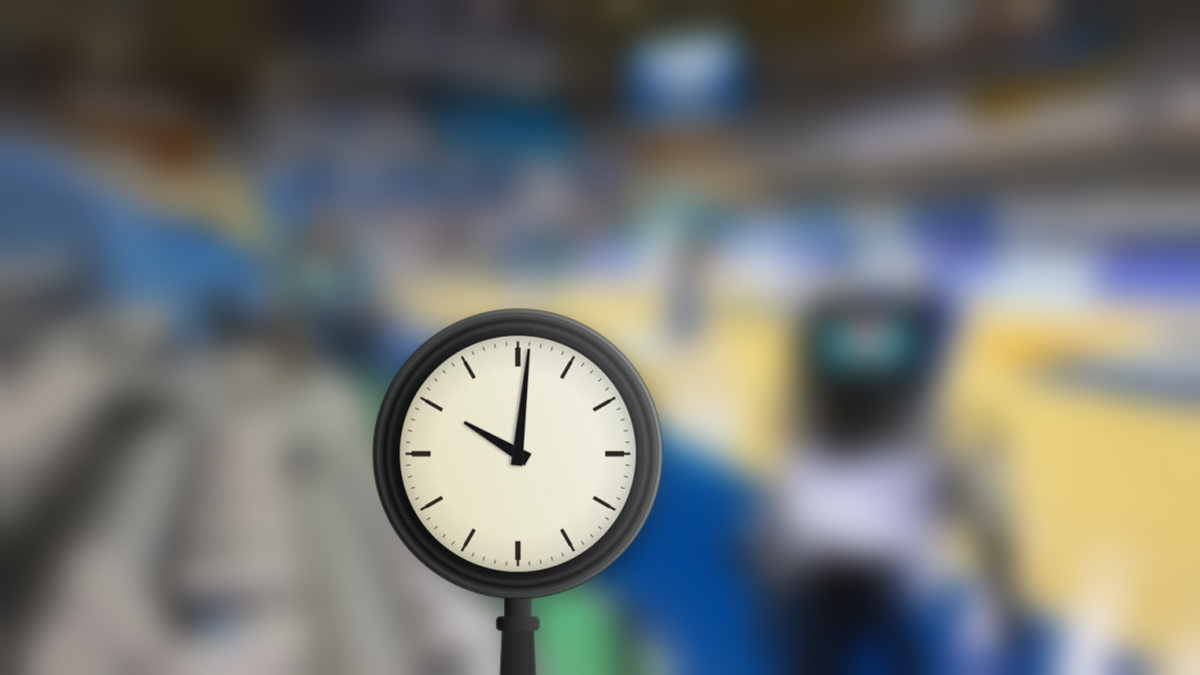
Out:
h=10 m=1
